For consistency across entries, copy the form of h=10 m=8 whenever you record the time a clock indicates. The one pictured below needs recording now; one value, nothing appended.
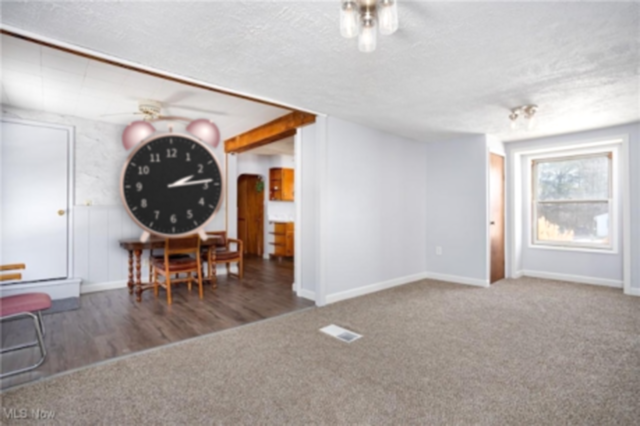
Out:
h=2 m=14
